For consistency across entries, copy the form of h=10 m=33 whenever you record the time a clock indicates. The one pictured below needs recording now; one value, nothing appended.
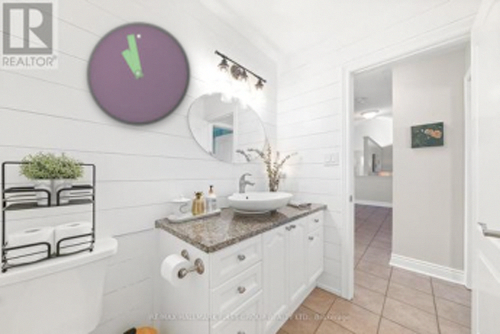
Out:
h=10 m=58
